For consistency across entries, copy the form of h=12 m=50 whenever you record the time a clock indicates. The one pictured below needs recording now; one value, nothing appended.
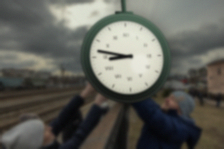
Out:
h=8 m=47
